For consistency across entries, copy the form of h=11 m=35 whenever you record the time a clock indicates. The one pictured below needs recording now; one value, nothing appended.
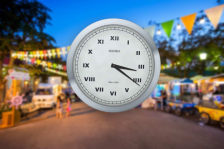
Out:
h=3 m=21
